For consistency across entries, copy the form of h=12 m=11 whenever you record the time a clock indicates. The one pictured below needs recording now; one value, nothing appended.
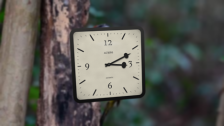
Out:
h=3 m=11
